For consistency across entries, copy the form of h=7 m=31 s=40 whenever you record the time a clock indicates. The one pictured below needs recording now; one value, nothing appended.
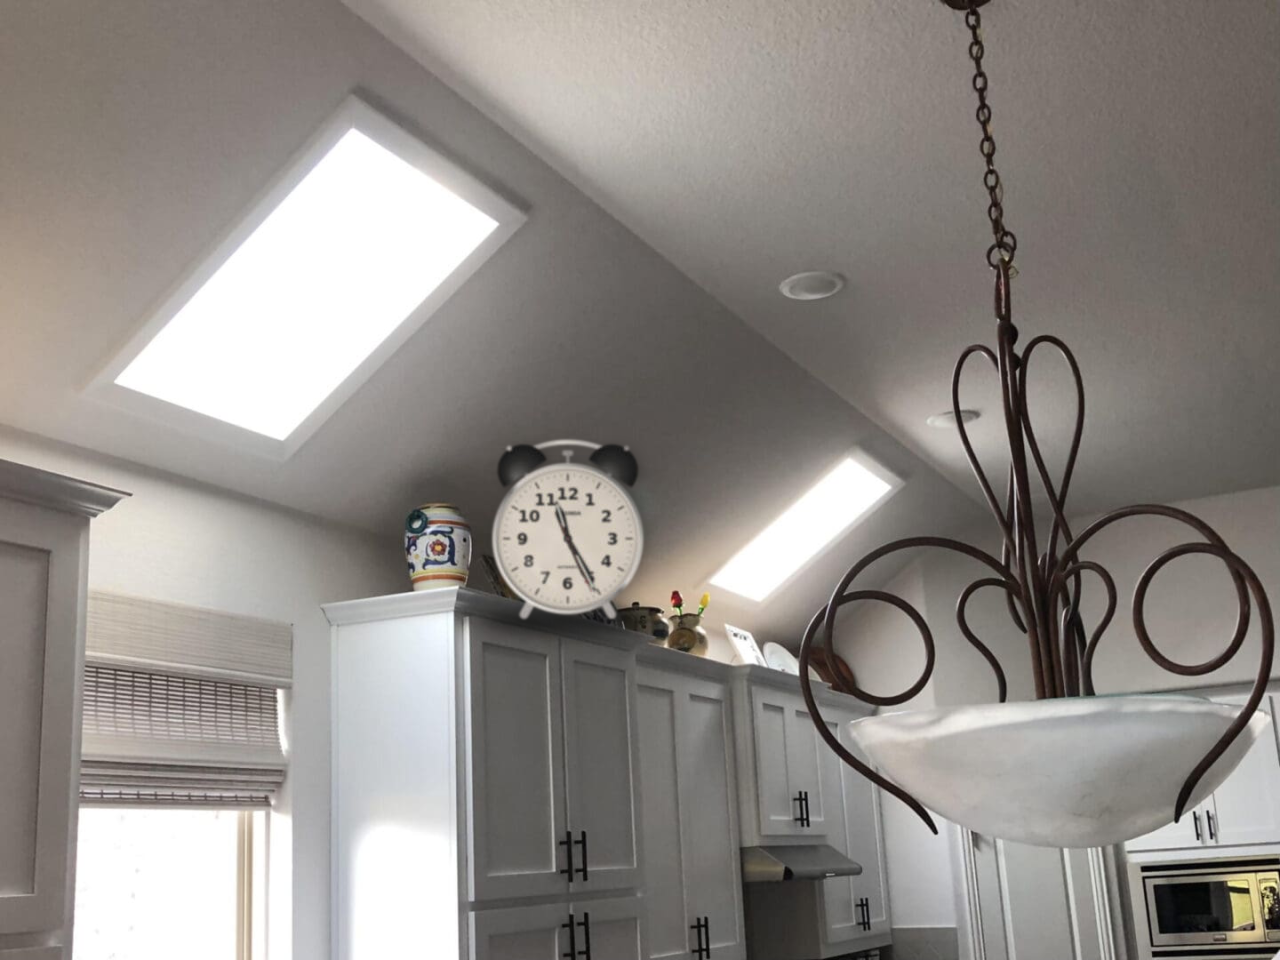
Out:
h=11 m=25 s=26
